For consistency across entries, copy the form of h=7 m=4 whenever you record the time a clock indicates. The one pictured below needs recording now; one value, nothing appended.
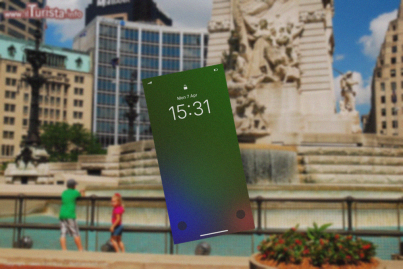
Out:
h=15 m=31
